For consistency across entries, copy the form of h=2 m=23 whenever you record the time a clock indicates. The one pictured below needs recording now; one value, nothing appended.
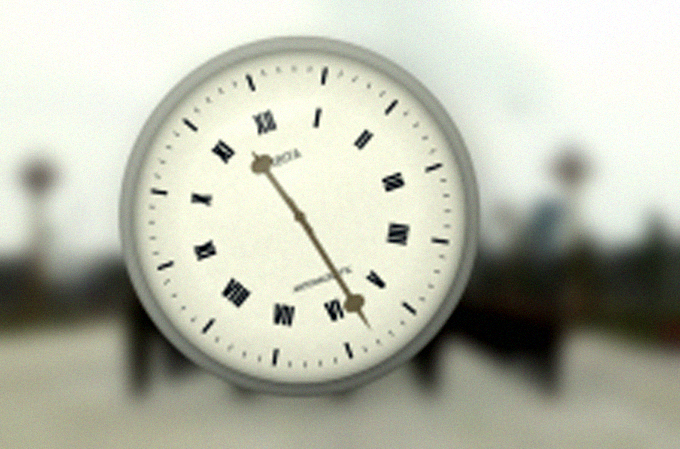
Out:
h=11 m=28
